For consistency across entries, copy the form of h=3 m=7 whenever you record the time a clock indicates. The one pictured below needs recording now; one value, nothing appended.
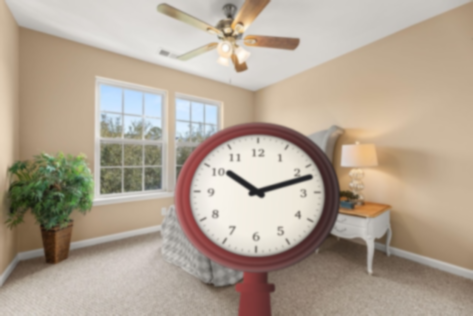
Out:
h=10 m=12
